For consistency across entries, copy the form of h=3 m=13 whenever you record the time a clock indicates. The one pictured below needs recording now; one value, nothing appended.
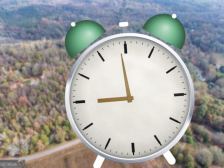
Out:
h=8 m=59
